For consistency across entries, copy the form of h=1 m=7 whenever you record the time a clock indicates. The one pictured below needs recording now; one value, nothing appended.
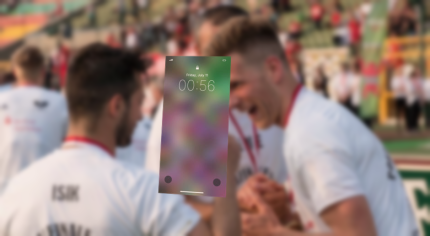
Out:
h=0 m=56
